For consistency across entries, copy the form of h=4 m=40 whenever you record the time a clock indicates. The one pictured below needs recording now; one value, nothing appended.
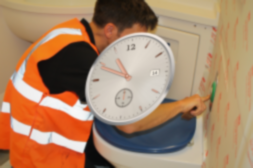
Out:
h=10 m=49
